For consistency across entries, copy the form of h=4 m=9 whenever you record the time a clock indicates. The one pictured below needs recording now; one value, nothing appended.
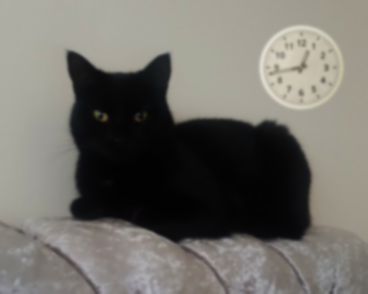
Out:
h=12 m=43
